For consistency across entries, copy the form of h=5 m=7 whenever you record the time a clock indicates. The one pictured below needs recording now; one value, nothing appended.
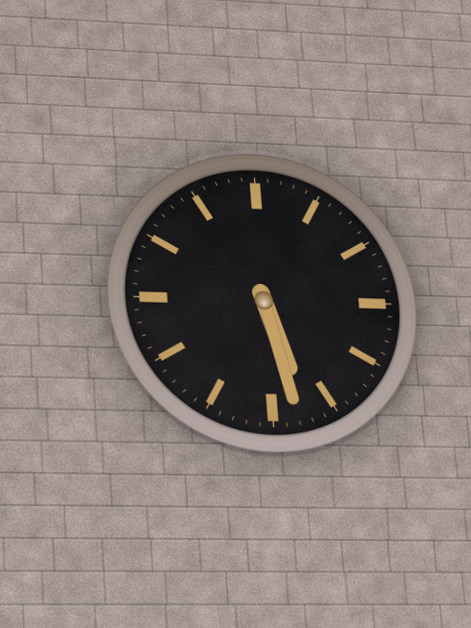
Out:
h=5 m=28
